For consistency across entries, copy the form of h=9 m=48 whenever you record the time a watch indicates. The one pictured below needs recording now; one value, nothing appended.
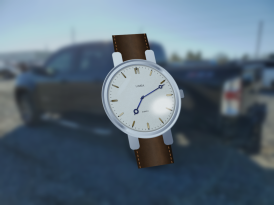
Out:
h=7 m=11
